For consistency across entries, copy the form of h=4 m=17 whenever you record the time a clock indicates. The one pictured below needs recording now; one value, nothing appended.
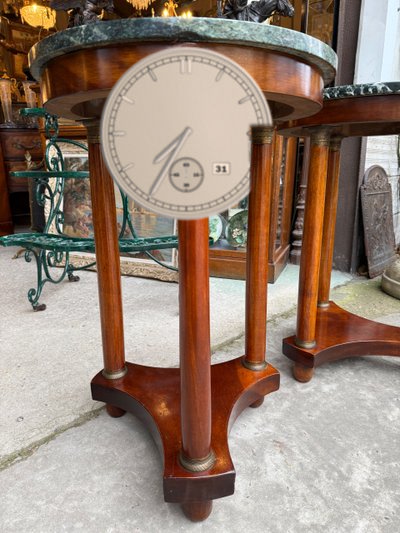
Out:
h=7 m=35
